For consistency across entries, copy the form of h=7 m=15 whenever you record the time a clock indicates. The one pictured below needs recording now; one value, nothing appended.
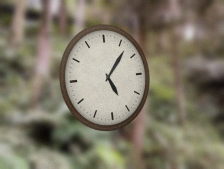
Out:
h=5 m=7
